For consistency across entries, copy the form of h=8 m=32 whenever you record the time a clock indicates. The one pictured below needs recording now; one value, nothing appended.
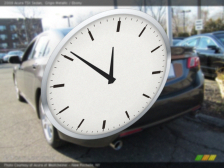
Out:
h=11 m=51
